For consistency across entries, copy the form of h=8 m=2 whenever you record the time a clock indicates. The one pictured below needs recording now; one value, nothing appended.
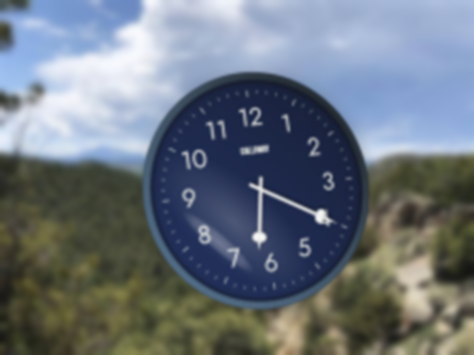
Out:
h=6 m=20
